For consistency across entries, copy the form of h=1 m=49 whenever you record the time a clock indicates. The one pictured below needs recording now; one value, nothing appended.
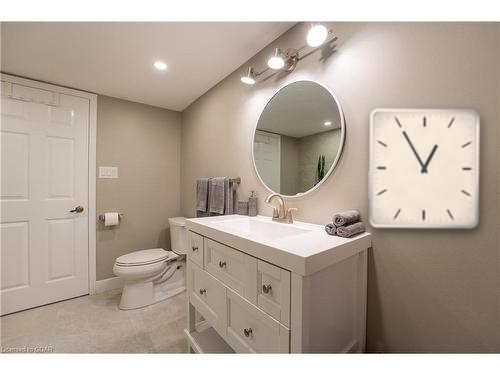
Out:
h=12 m=55
